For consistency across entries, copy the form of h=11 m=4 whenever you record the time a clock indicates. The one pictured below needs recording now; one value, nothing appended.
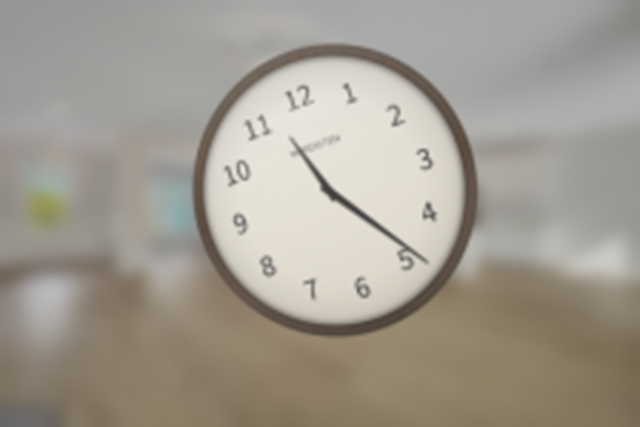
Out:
h=11 m=24
